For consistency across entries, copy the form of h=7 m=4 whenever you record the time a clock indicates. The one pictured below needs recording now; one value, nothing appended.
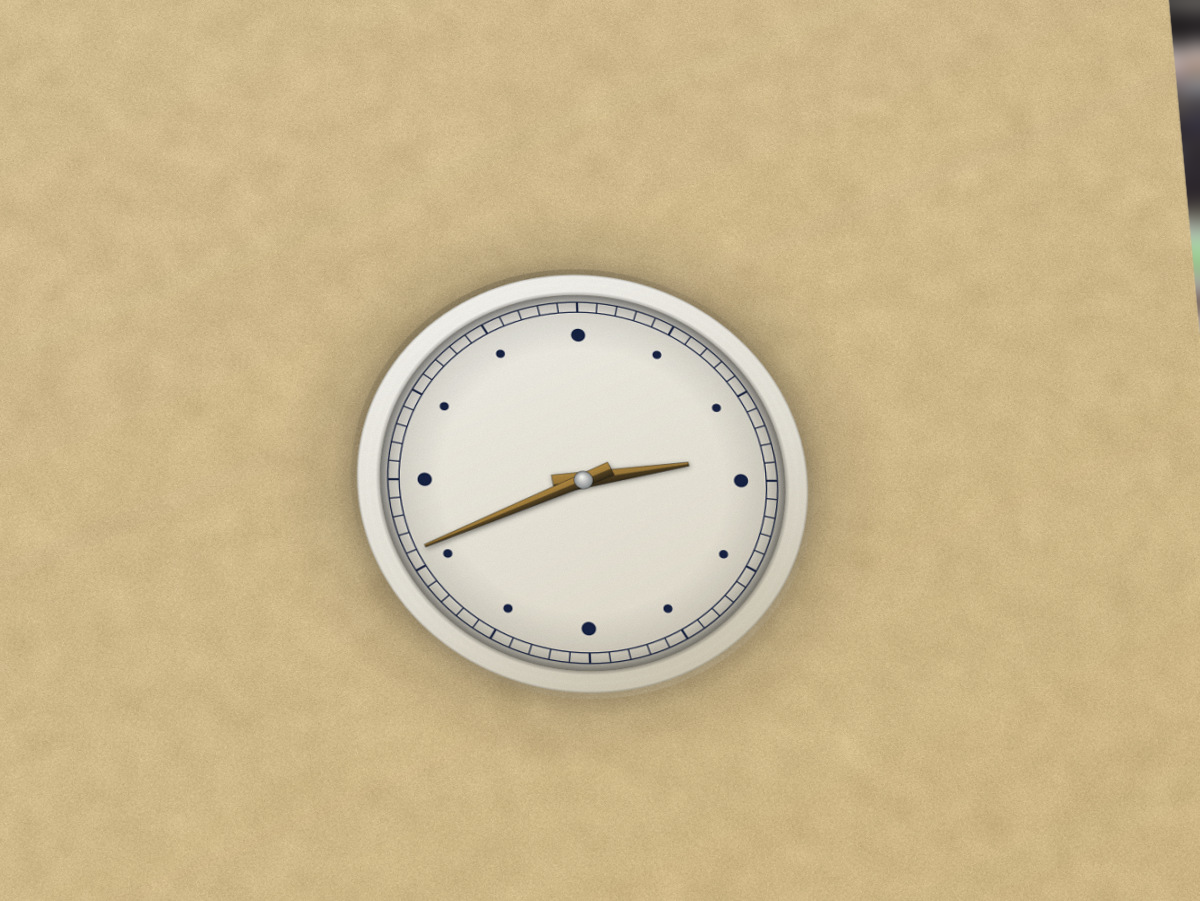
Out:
h=2 m=41
